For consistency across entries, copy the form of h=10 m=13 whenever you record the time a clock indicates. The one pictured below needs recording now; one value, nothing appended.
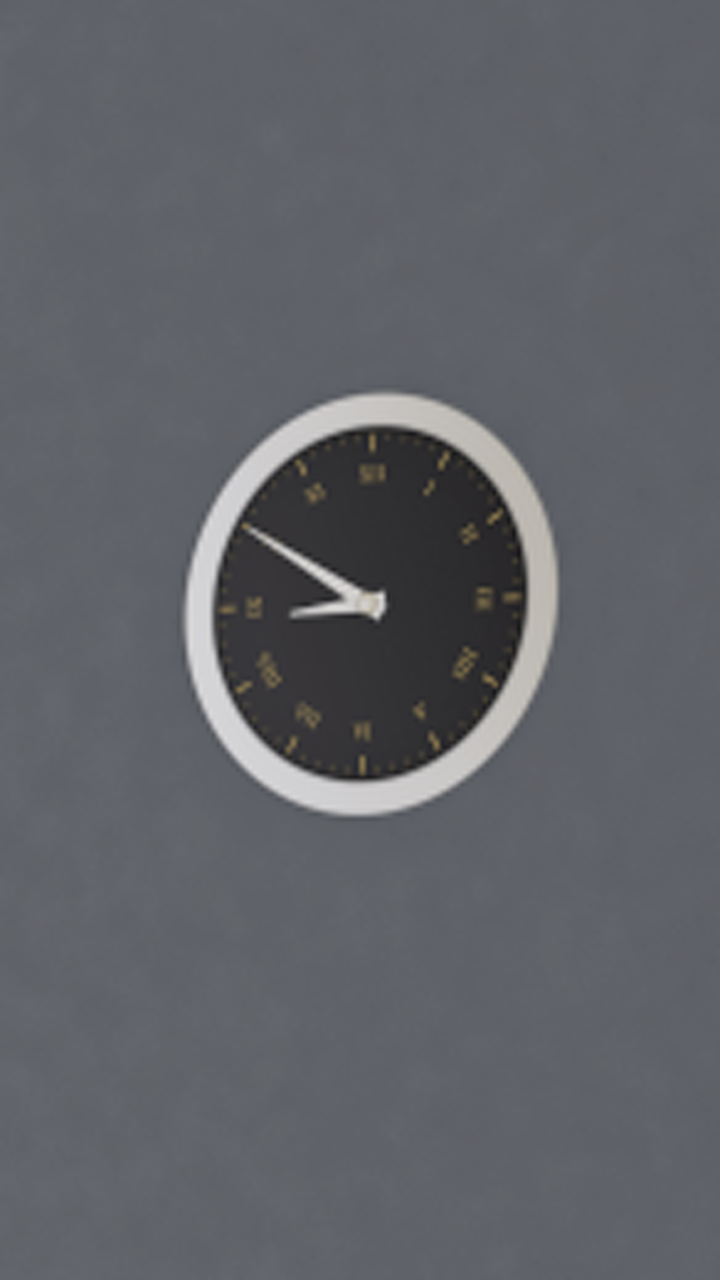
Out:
h=8 m=50
